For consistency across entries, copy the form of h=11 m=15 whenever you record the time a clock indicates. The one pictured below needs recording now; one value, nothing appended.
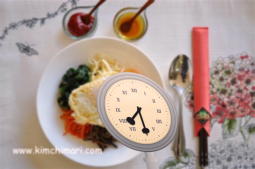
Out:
h=7 m=29
